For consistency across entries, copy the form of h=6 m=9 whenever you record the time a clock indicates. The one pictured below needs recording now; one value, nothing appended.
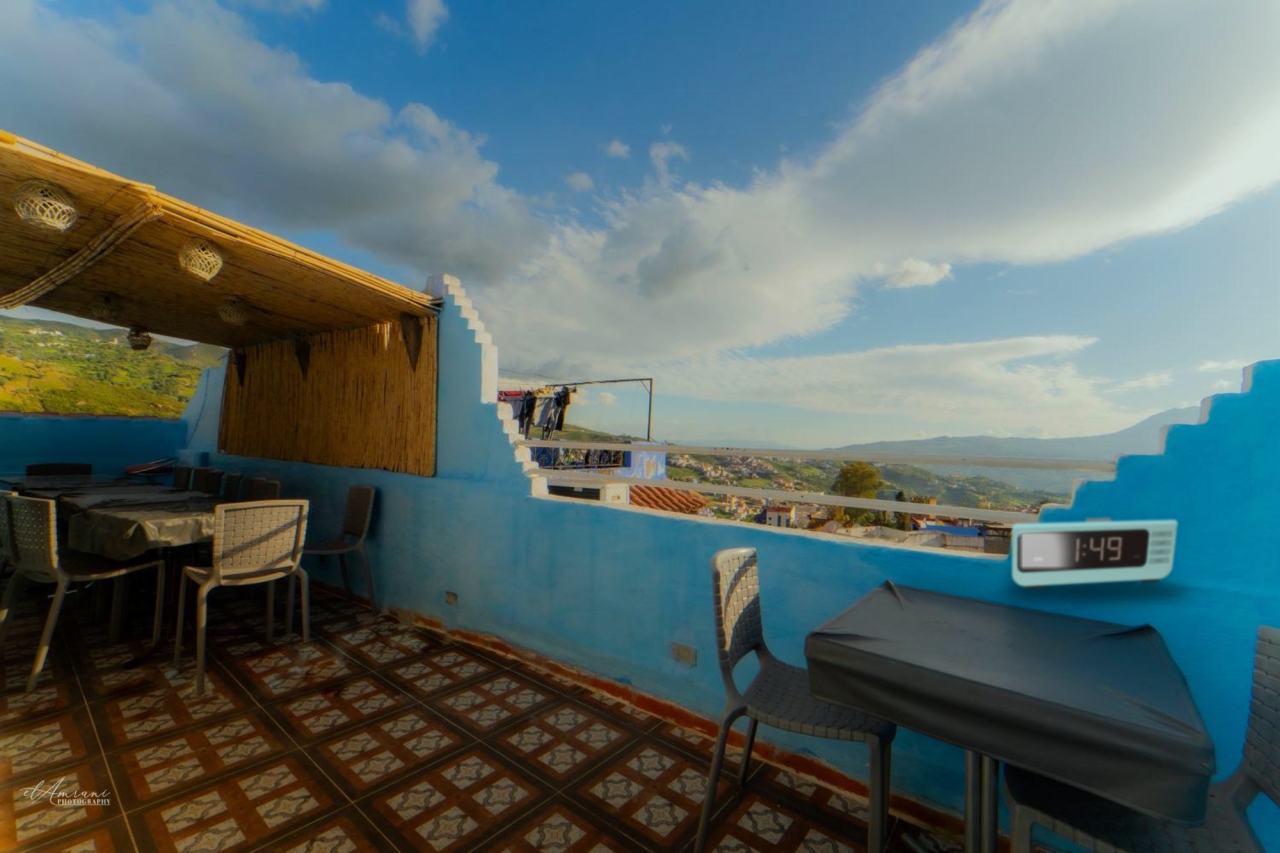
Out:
h=1 m=49
